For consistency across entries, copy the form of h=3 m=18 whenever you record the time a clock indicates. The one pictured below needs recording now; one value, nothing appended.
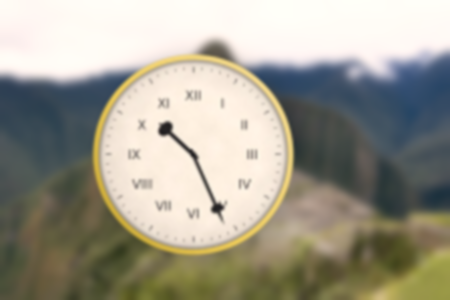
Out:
h=10 m=26
